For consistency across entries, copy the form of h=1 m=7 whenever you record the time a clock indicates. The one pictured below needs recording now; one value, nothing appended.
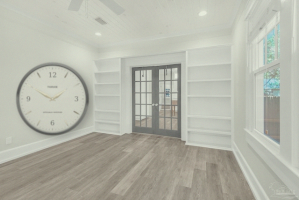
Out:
h=1 m=50
